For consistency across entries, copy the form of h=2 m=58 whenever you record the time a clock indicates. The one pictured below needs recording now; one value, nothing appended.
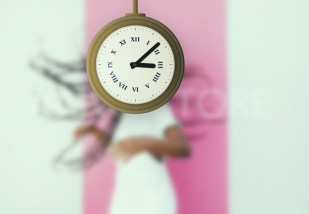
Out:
h=3 m=8
